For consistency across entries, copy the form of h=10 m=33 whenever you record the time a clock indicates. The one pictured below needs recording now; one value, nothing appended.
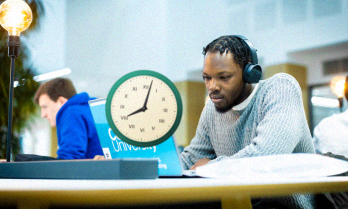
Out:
h=8 m=2
